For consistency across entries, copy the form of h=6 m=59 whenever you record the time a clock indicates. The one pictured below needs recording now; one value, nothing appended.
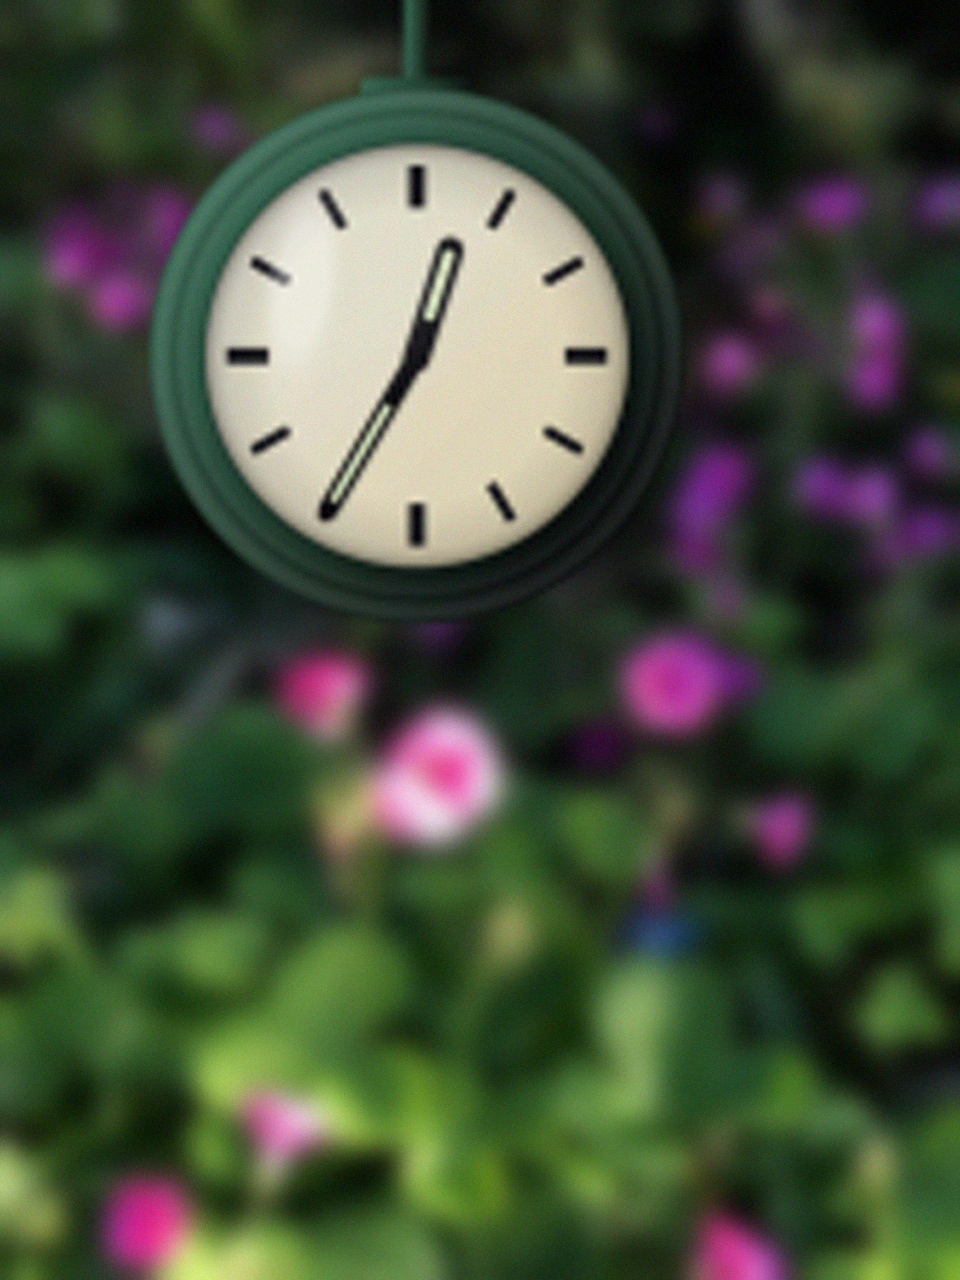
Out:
h=12 m=35
